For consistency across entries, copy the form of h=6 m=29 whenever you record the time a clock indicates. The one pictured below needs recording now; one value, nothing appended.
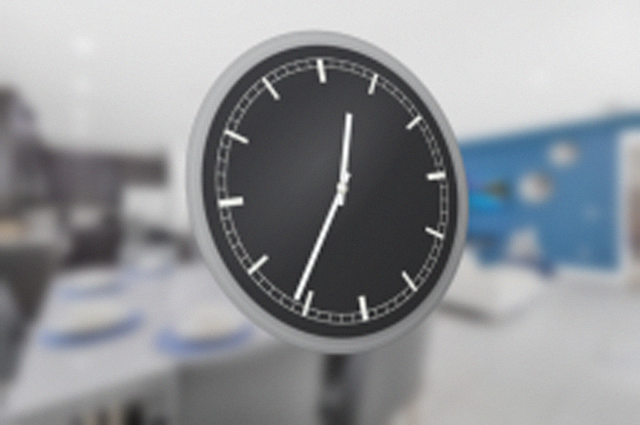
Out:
h=12 m=36
